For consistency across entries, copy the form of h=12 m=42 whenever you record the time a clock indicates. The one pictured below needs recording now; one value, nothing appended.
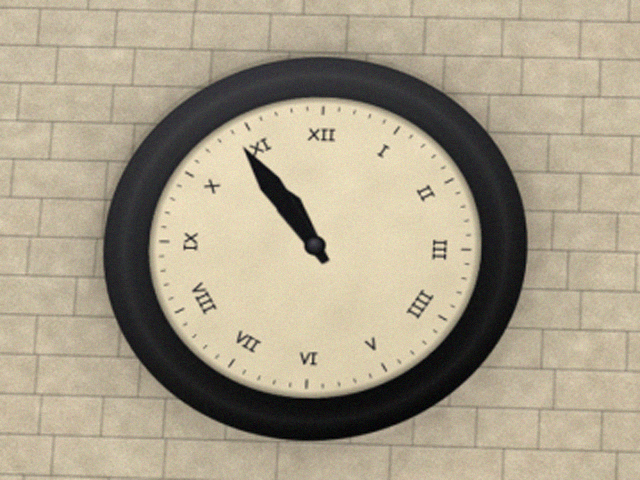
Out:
h=10 m=54
